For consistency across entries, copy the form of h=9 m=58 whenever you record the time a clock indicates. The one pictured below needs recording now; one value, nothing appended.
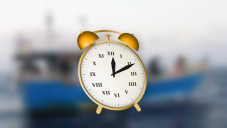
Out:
h=12 m=11
